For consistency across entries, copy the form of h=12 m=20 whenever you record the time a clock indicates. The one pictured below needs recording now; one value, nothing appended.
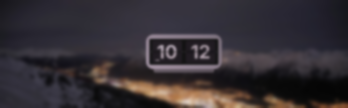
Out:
h=10 m=12
